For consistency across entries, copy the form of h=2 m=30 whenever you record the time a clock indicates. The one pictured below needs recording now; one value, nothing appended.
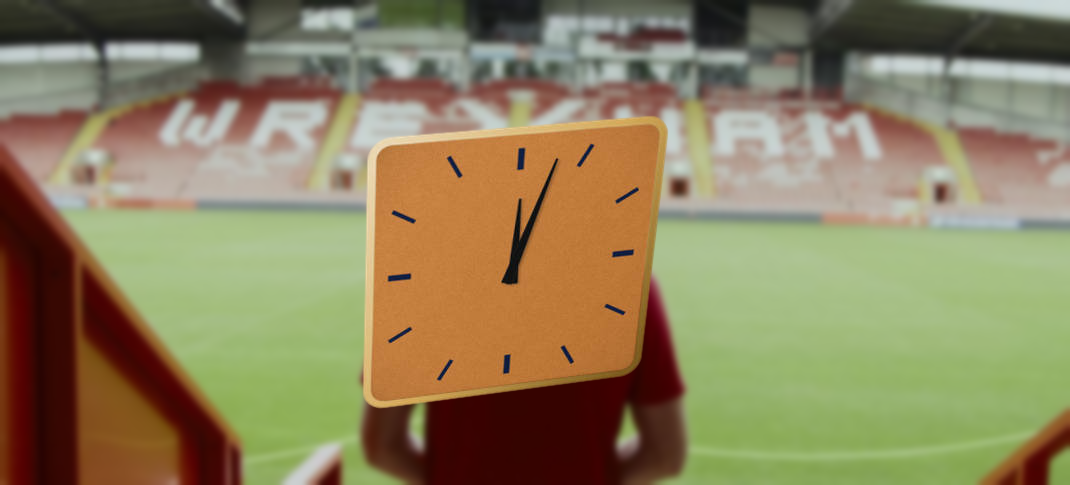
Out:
h=12 m=3
